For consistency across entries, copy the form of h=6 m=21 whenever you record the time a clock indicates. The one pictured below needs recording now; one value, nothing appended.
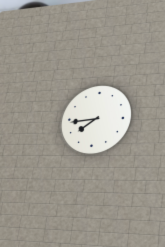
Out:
h=7 m=44
